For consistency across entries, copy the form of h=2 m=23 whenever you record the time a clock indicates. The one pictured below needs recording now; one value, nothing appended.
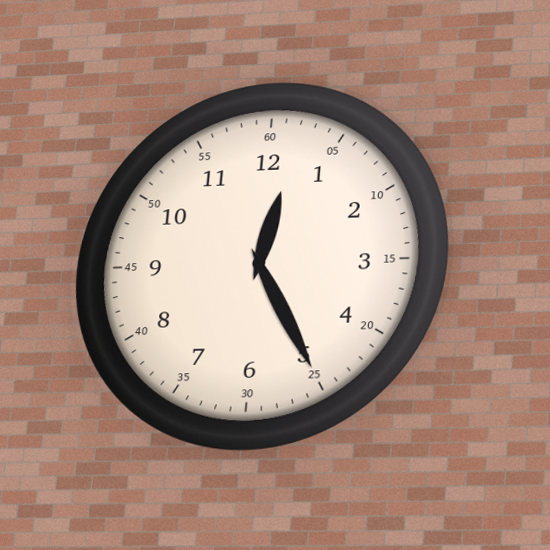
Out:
h=12 m=25
